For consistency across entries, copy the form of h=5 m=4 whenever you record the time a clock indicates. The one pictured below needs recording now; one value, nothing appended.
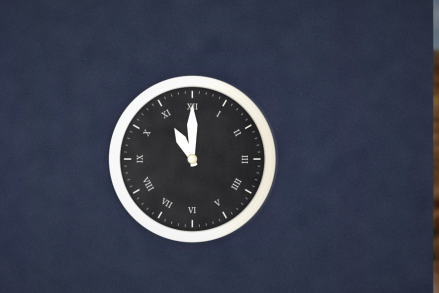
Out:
h=11 m=0
